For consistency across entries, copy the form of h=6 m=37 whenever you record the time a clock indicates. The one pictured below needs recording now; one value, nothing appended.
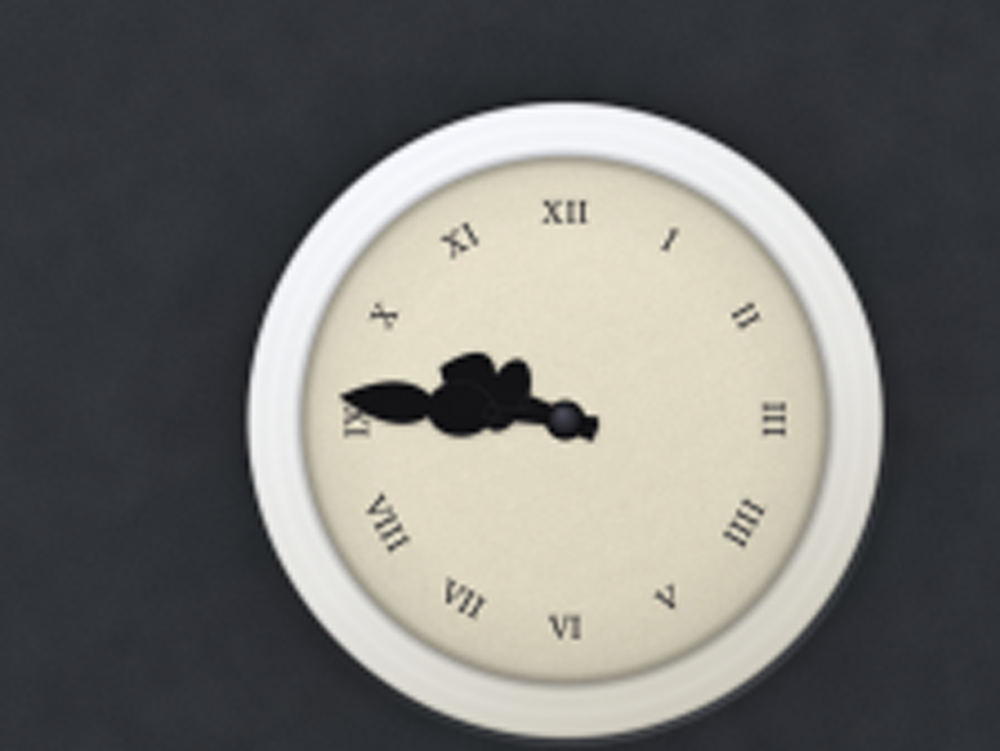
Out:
h=9 m=46
